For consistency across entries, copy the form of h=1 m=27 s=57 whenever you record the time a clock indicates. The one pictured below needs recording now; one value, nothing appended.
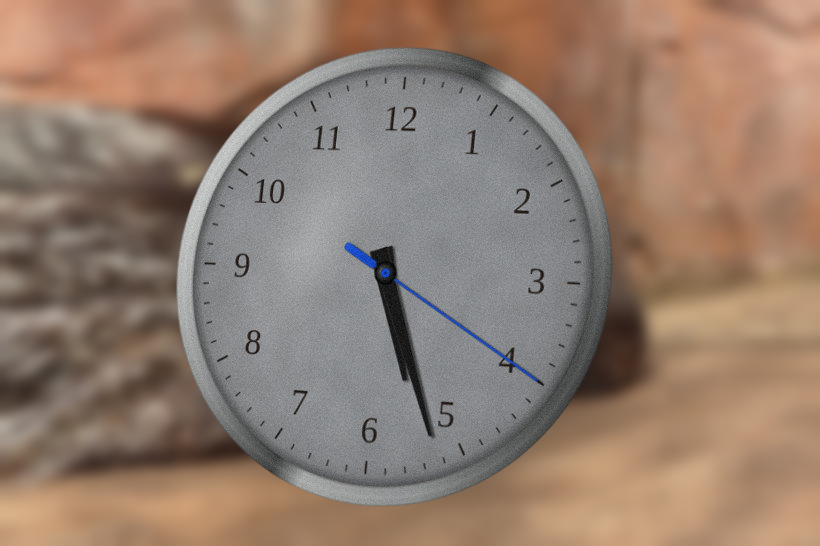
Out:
h=5 m=26 s=20
